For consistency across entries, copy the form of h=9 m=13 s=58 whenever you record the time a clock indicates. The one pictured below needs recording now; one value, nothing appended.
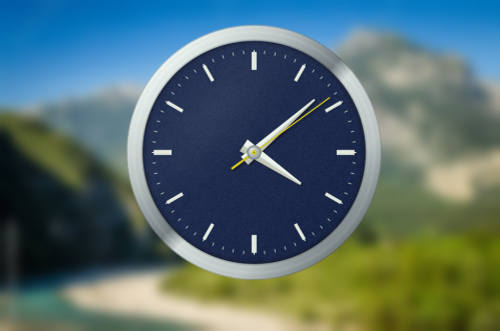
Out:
h=4 m=8 s=9
